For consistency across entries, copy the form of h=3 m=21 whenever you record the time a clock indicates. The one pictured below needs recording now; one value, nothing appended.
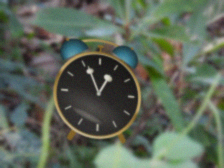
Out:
h=12 m=56
